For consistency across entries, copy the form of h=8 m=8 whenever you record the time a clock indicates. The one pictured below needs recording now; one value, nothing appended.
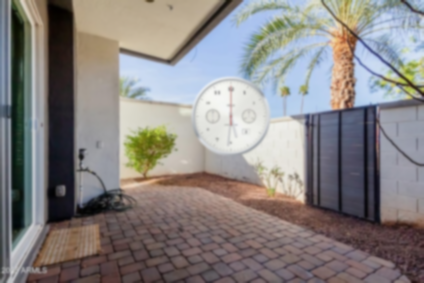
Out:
h=5 m=31
